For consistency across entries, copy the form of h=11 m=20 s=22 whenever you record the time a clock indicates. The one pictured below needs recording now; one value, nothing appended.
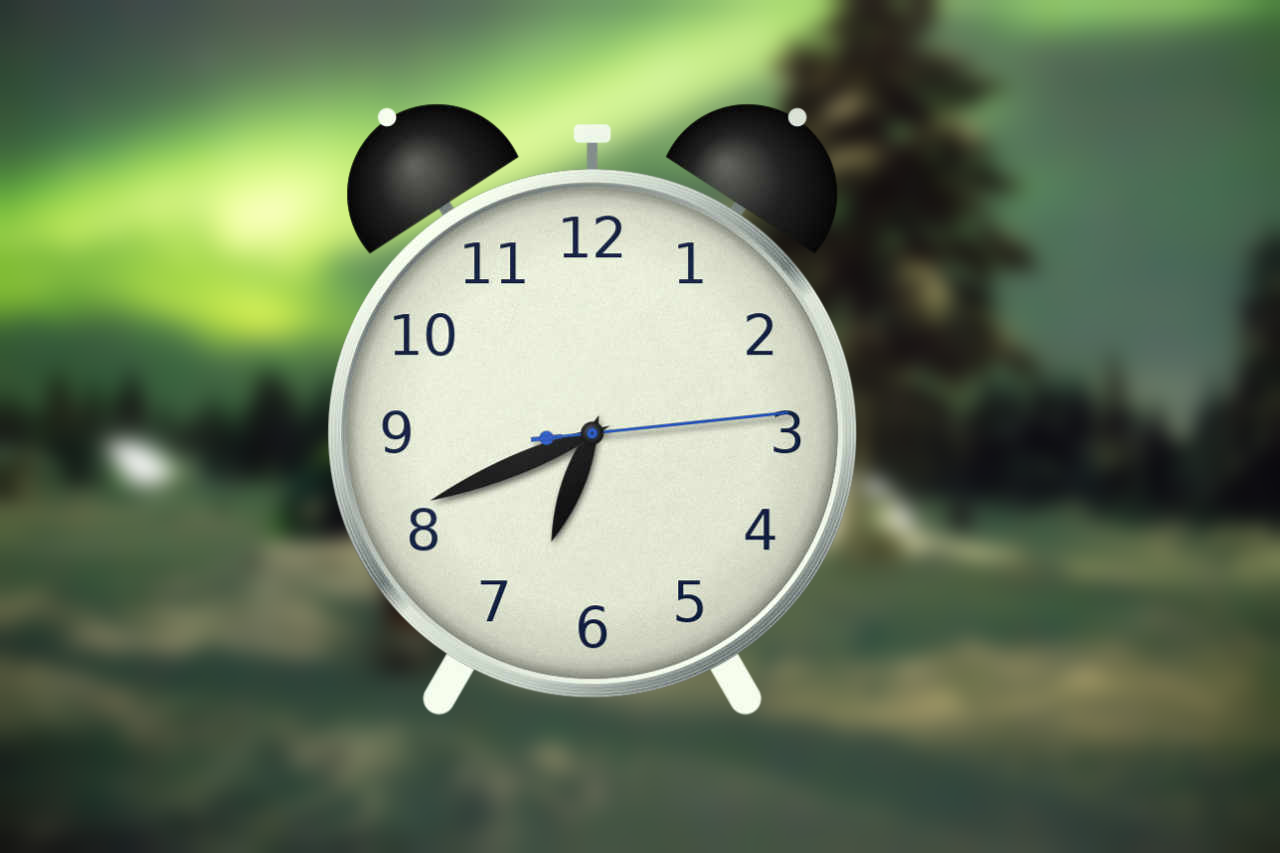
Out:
h=6 m=41 s=14
